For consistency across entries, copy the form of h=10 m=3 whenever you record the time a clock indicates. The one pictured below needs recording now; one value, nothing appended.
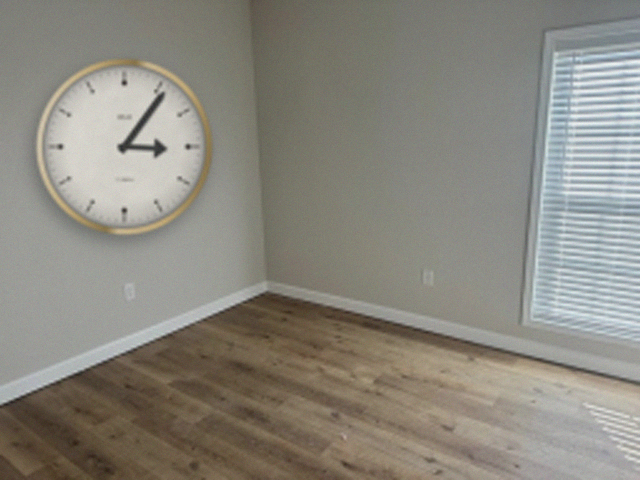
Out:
h=3 m=6
